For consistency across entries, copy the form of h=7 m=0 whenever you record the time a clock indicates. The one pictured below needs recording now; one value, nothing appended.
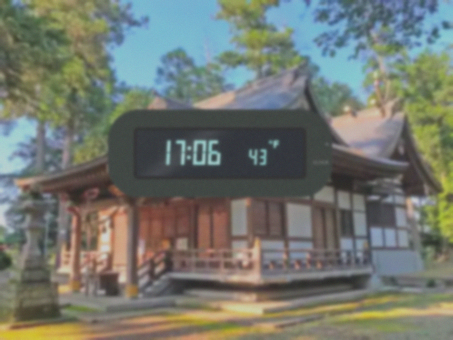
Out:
h=17 m=6
